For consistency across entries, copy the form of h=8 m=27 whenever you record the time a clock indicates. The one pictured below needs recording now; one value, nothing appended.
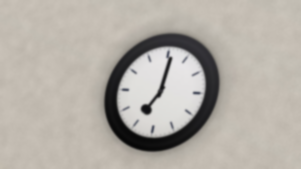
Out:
h=7 m=1
